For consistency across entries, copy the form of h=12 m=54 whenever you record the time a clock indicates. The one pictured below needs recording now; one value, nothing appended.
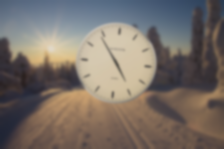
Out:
h=4 m=54
